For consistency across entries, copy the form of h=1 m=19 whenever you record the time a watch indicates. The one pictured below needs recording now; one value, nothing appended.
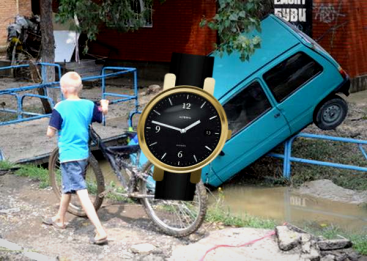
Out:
h=1 m=47
